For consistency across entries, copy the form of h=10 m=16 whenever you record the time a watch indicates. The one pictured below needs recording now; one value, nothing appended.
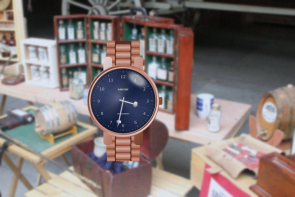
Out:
h=3 m=32
